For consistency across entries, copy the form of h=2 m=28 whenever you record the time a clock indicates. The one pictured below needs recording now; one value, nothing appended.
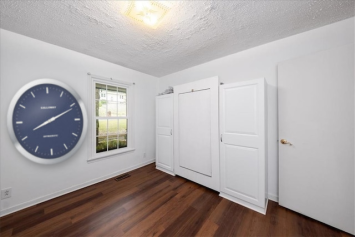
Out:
h=8 m=11
